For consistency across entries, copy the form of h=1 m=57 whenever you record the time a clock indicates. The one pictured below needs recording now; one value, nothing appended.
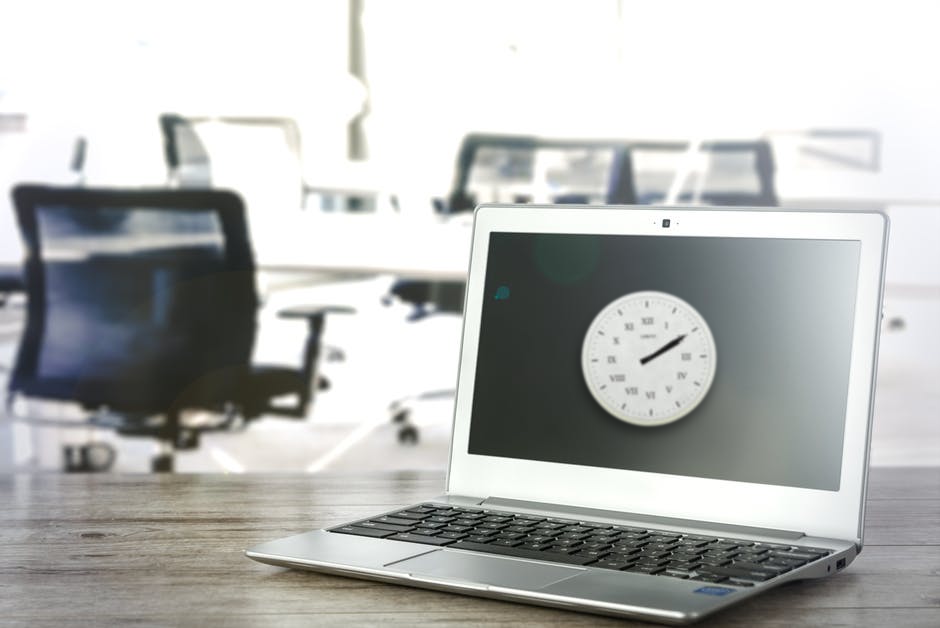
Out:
h=2 m=10
